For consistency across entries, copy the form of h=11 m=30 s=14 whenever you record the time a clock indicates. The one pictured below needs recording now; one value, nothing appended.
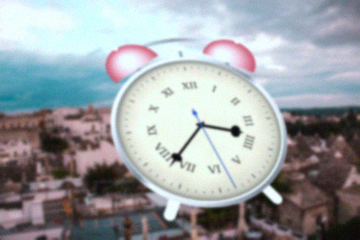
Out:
h=3 m=37 s=28
